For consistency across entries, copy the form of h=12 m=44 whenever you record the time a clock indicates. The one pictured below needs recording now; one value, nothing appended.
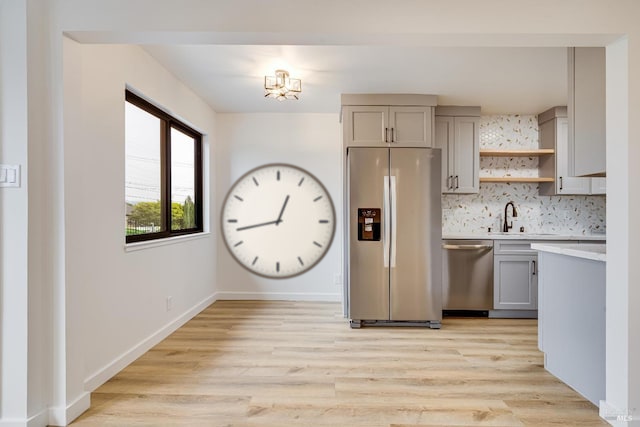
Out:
h=12 m=43
